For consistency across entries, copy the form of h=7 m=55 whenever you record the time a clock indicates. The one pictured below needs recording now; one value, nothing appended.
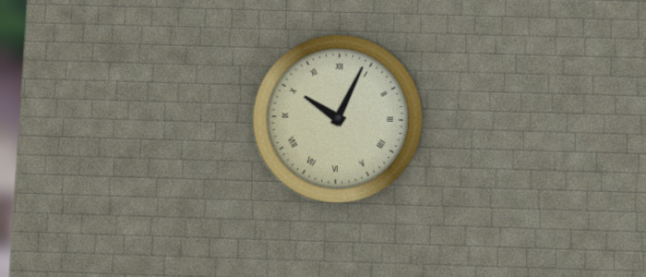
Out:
h=10 m=4
